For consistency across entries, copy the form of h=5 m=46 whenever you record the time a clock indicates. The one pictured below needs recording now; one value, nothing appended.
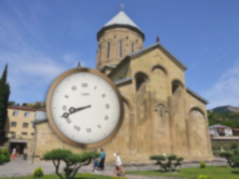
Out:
h=8 m=42
